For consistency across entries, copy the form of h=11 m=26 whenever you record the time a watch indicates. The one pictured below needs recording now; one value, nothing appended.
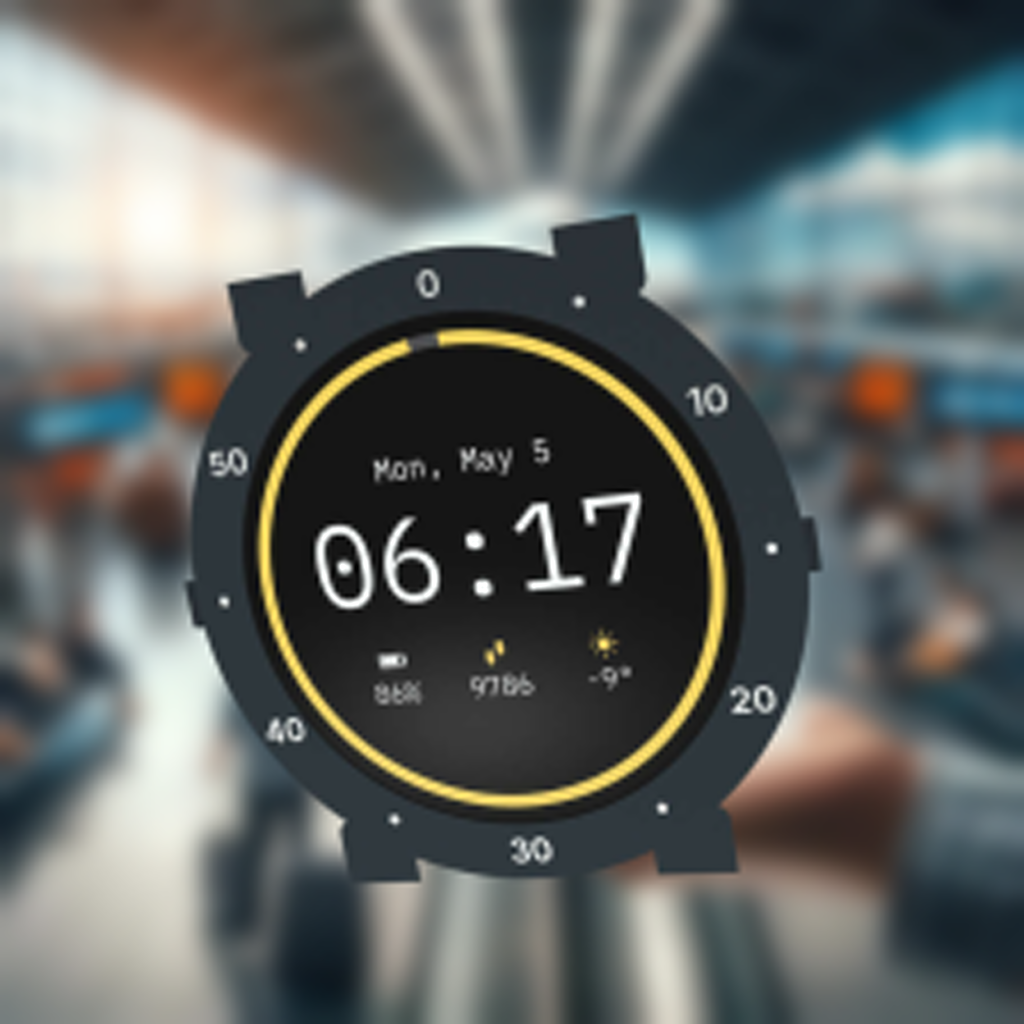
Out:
h=6 m=17
